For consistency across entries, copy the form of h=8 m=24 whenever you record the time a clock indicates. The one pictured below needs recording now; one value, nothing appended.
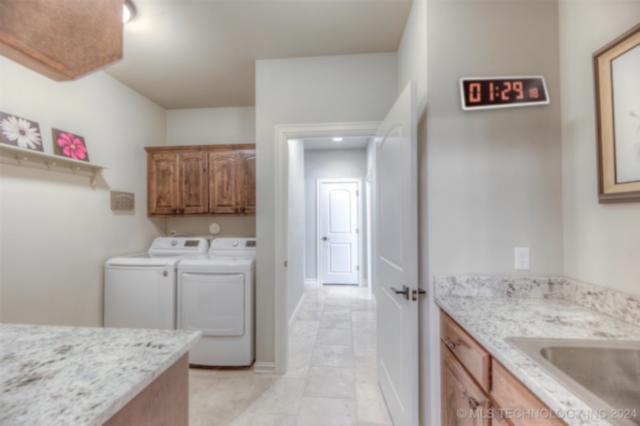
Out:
h=1 m=29
